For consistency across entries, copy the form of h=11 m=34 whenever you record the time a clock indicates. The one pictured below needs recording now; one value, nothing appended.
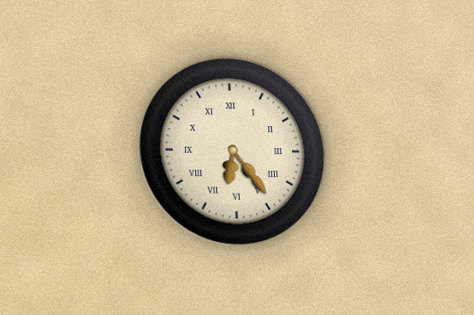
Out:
h=6 m=24
